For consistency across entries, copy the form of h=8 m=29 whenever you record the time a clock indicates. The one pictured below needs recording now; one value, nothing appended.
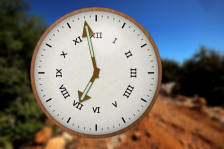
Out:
h=6 m=58
